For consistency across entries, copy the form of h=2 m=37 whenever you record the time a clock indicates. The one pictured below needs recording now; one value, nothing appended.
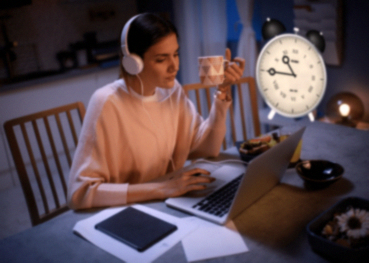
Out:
h=10 m=45
